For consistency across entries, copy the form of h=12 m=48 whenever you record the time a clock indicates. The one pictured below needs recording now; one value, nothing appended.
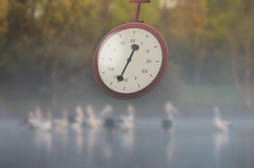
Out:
h=12 m=33
